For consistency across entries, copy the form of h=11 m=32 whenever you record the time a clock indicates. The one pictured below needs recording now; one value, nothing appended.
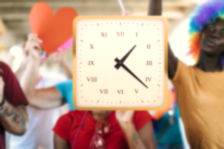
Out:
h=1 m=22
